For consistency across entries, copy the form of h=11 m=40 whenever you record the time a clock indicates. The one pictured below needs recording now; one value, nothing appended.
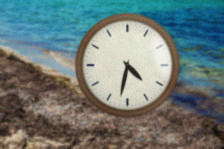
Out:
h=4 m=32
